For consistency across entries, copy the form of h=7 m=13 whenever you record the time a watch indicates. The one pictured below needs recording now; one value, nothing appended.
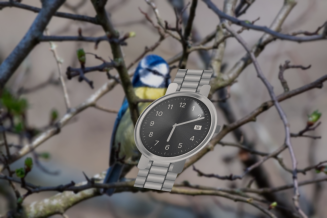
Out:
h=6 m=11
